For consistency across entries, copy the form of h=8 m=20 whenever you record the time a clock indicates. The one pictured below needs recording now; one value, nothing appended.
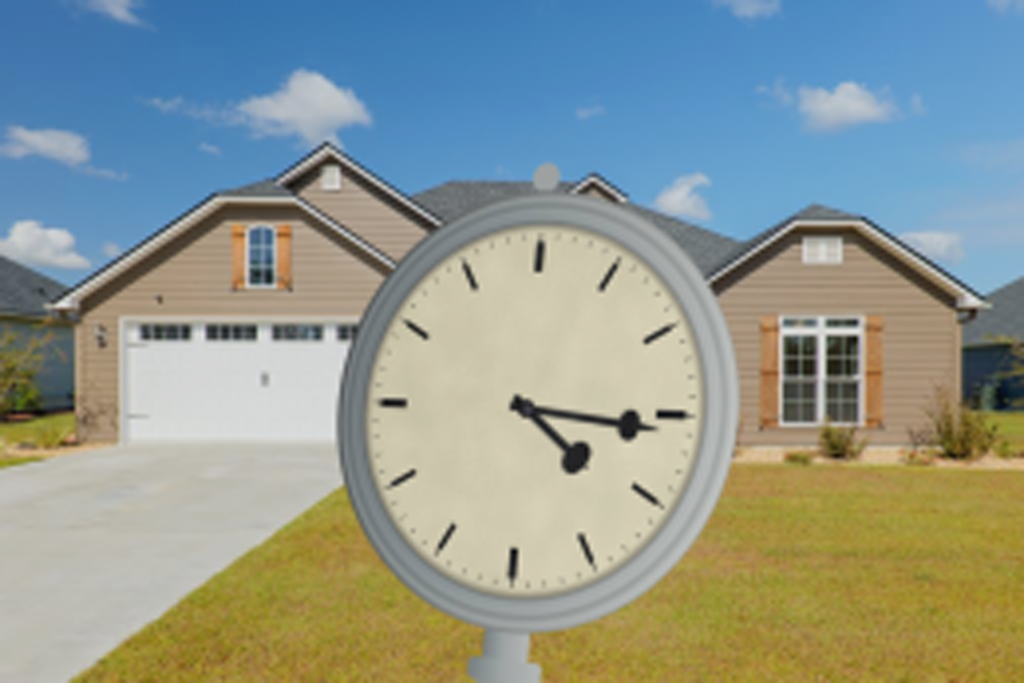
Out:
h=4 m=16
